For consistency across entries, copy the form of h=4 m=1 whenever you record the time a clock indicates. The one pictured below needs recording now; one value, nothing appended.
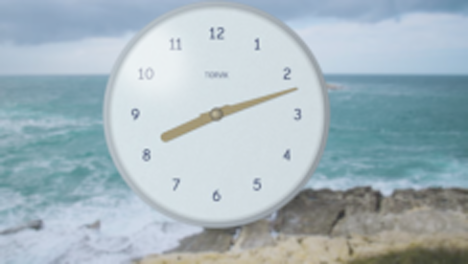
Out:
h=8 m=12
